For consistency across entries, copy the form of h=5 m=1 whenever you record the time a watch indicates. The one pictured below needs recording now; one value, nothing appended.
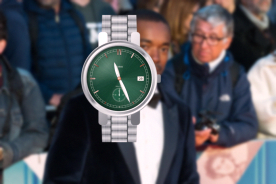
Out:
h=11 m=26
